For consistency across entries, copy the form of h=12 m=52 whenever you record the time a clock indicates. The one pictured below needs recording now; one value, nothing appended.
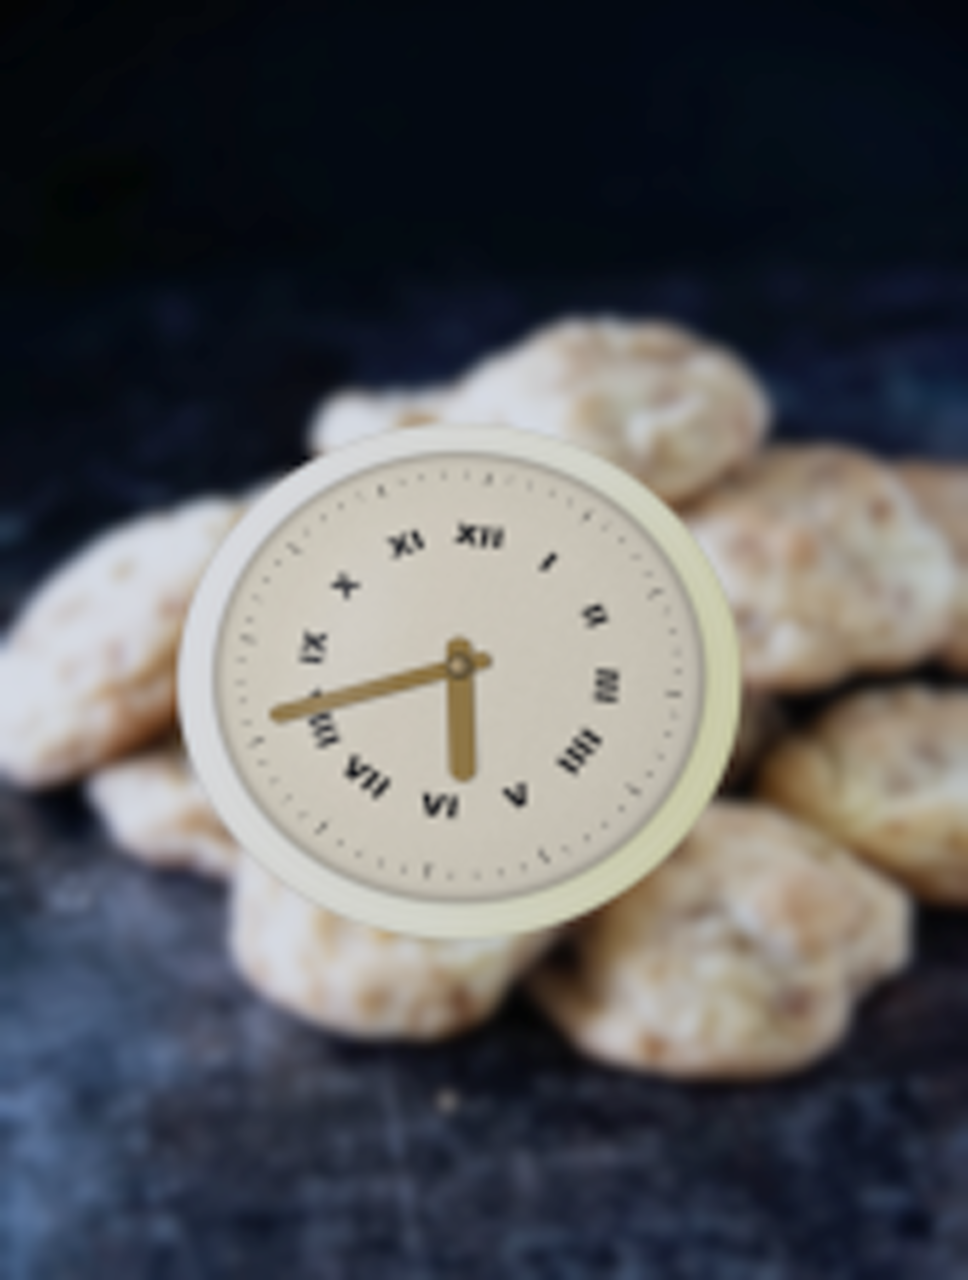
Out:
h=5 m=41
